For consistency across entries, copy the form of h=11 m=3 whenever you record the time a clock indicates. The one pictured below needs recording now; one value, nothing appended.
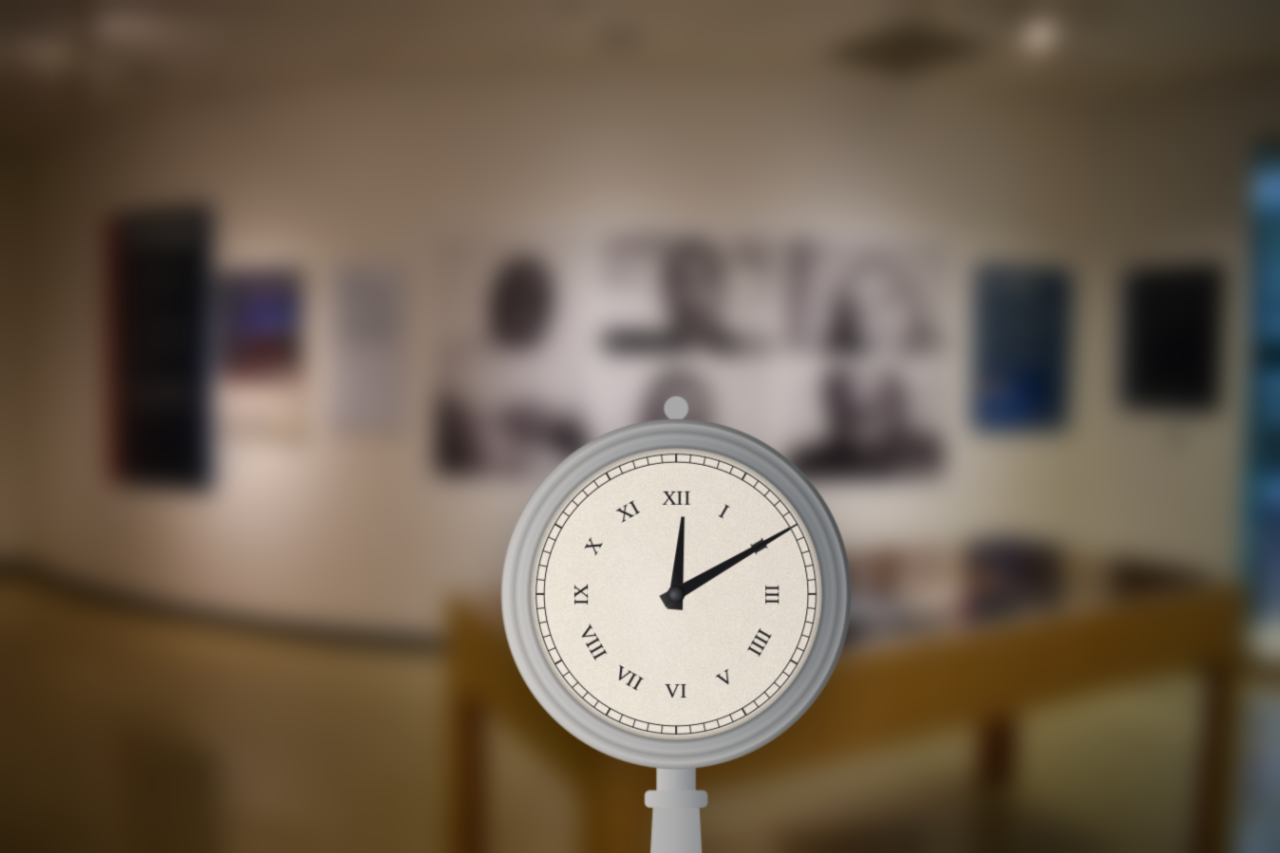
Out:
h=12 m=10
